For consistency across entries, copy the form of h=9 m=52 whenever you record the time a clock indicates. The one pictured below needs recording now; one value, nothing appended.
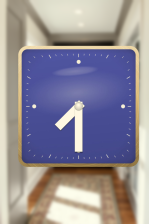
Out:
h=7 m=30
